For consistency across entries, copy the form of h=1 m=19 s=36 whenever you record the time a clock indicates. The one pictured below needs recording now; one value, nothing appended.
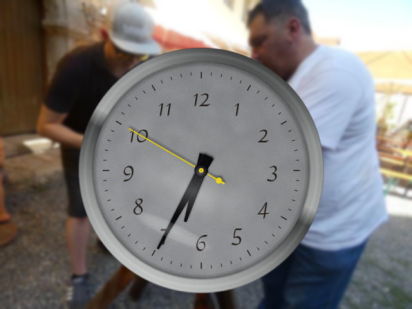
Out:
h=6 m=34 s=50
